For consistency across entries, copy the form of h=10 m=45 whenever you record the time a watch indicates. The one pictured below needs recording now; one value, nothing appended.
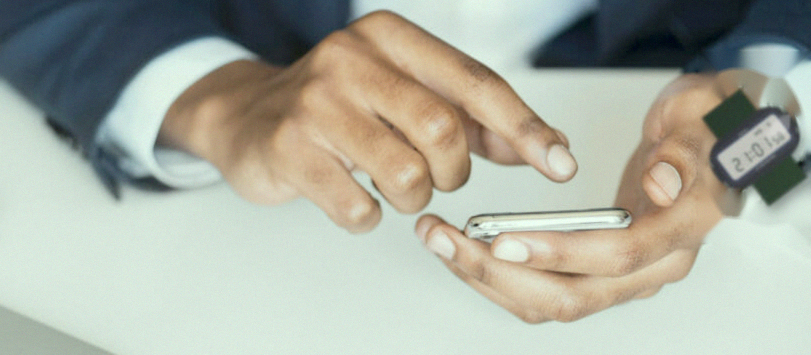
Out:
h=21 m=1
